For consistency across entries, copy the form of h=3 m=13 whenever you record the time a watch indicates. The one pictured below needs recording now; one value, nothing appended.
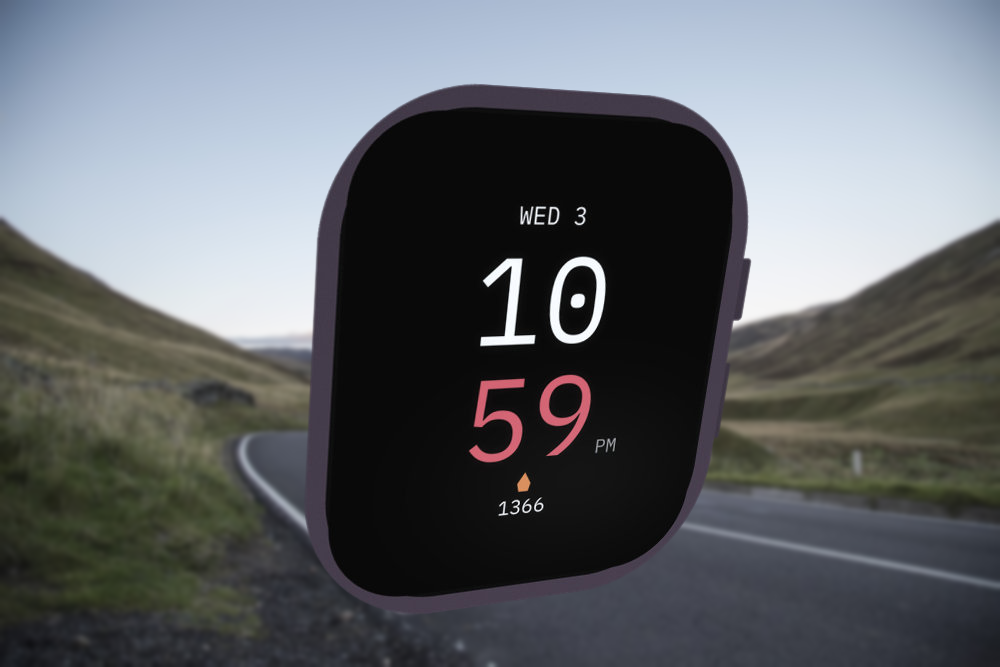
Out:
h=10 m=59
